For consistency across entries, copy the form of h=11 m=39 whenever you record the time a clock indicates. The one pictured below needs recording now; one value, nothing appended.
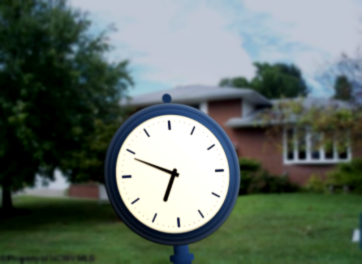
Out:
h=6 m=49
